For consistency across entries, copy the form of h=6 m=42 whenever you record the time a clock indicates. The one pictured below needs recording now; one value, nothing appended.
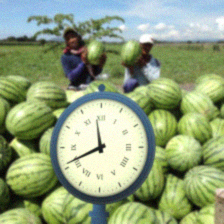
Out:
h=11 m=41
